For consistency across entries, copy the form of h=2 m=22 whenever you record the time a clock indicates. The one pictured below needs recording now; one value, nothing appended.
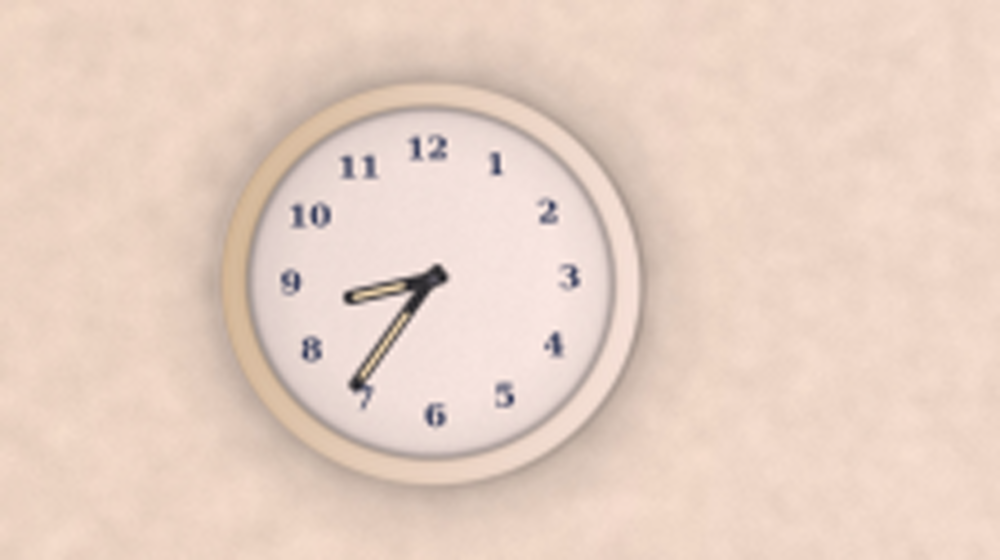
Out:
h=8 m=36
